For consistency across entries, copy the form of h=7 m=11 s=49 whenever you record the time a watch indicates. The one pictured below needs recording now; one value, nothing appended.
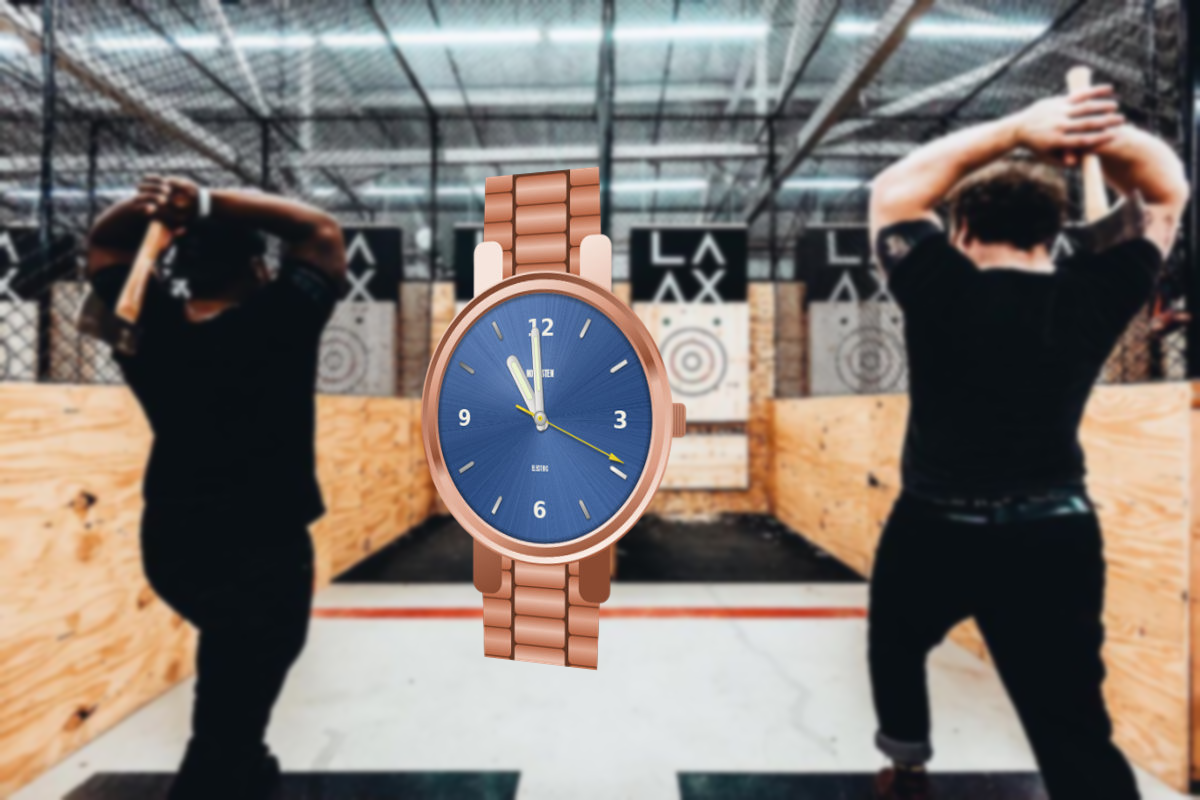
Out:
h=10 m=59 s=19
